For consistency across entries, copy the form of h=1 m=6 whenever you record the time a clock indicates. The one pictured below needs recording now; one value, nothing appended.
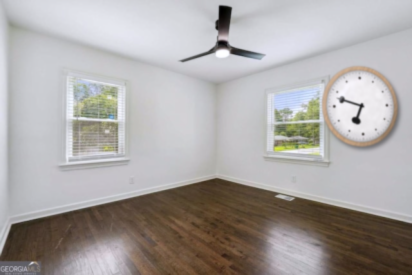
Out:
h=6 m=48
